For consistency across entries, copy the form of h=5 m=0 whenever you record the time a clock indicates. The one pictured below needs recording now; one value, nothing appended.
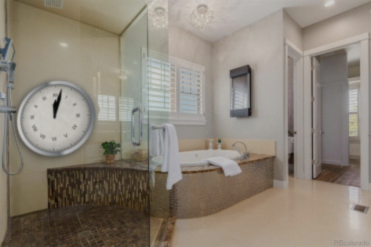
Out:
h=12 m=2
